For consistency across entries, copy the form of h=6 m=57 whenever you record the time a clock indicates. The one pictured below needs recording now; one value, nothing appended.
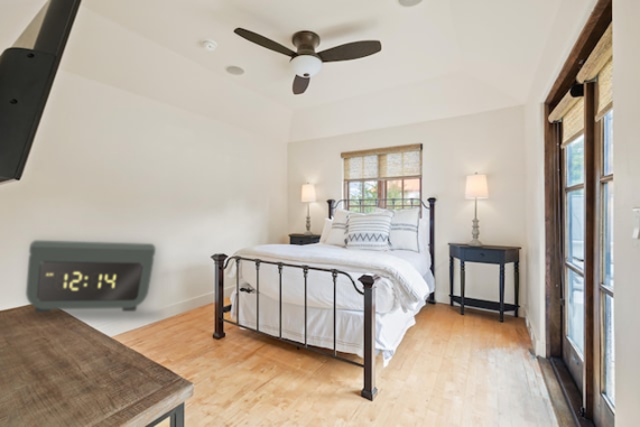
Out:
h=12 m=14
